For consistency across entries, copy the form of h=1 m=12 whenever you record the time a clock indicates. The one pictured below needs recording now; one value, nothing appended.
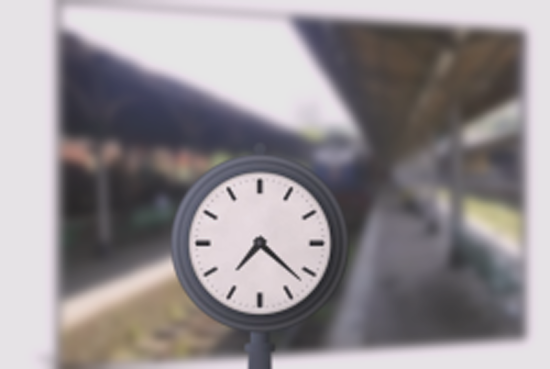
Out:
h=7 m=22
